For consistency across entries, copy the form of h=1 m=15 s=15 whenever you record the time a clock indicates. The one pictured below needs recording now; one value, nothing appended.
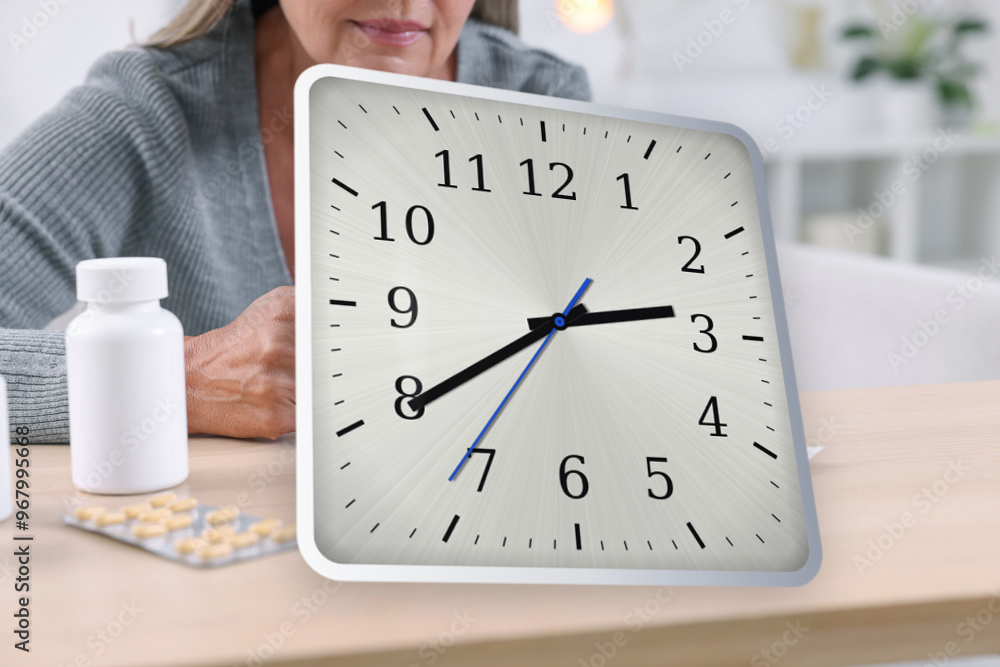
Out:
h=2 m=39 s=36
